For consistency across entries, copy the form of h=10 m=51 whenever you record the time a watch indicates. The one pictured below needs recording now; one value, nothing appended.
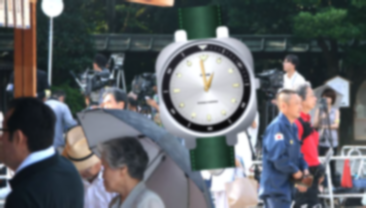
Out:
h=12 m=59
